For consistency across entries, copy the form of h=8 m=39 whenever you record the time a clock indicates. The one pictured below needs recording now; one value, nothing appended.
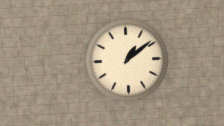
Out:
h=1 m=9
